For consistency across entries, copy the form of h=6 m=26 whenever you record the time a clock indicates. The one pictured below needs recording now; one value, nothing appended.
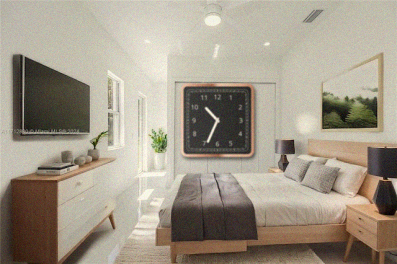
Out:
h=10 m=34
